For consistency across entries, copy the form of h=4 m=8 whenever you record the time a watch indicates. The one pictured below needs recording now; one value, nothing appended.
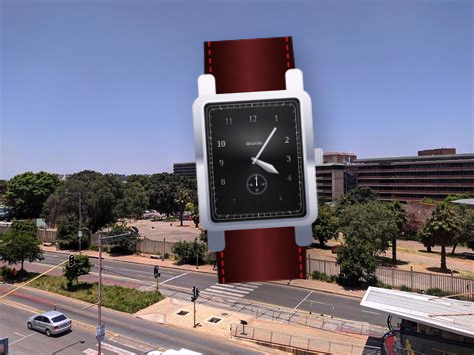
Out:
h=4 m=6
